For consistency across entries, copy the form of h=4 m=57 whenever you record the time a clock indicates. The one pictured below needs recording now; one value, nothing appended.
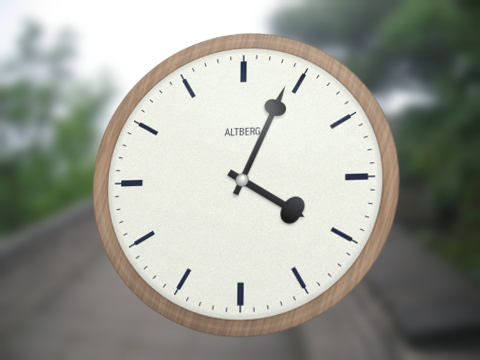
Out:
h=4 m=4
